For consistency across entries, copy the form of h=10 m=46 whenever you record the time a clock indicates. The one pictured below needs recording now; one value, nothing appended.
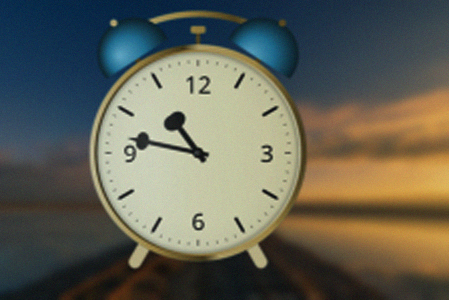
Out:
h=10 m=47
